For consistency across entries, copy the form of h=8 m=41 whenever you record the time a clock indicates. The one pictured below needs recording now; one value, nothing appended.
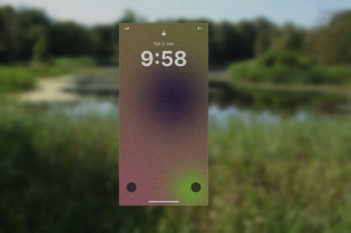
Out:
h=9 m=58
